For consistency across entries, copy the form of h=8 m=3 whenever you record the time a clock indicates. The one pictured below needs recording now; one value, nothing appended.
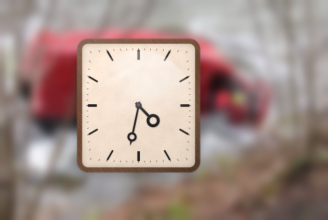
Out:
h=4 m=32
